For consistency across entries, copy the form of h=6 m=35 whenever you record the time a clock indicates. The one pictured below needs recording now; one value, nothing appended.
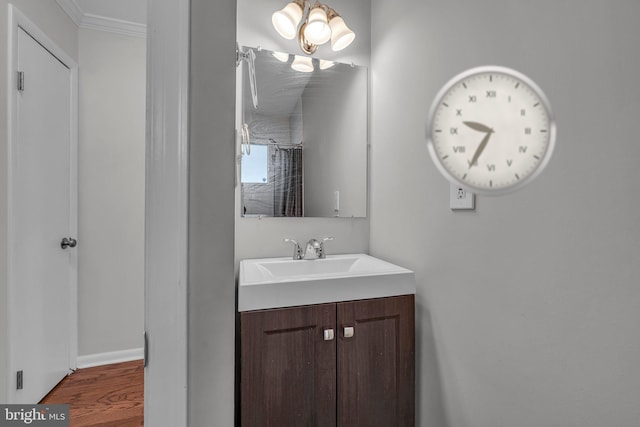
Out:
h=9 m=35
